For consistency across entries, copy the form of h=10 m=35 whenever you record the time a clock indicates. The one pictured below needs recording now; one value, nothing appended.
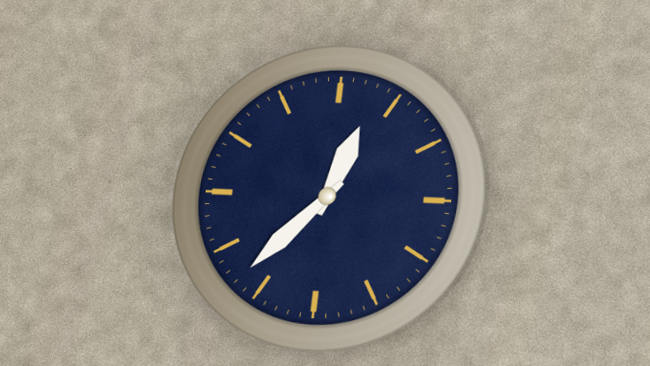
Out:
h=12 m=37
